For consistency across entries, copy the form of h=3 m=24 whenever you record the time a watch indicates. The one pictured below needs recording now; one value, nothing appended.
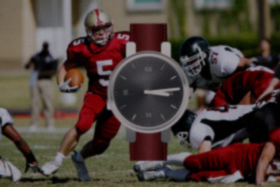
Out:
h=3 m=14
